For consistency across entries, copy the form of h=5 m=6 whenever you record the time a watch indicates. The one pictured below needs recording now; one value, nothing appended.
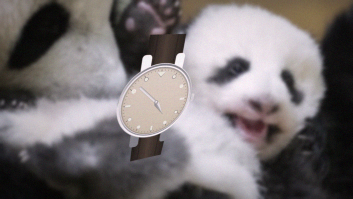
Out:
h=4 m=52
